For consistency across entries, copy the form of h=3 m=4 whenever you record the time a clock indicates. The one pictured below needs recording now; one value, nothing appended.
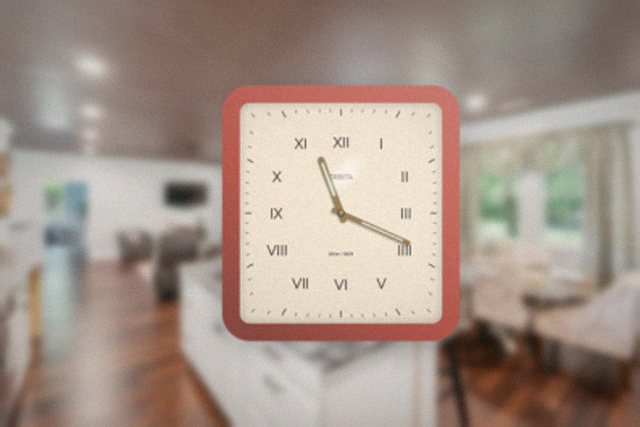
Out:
h=11 m=19
